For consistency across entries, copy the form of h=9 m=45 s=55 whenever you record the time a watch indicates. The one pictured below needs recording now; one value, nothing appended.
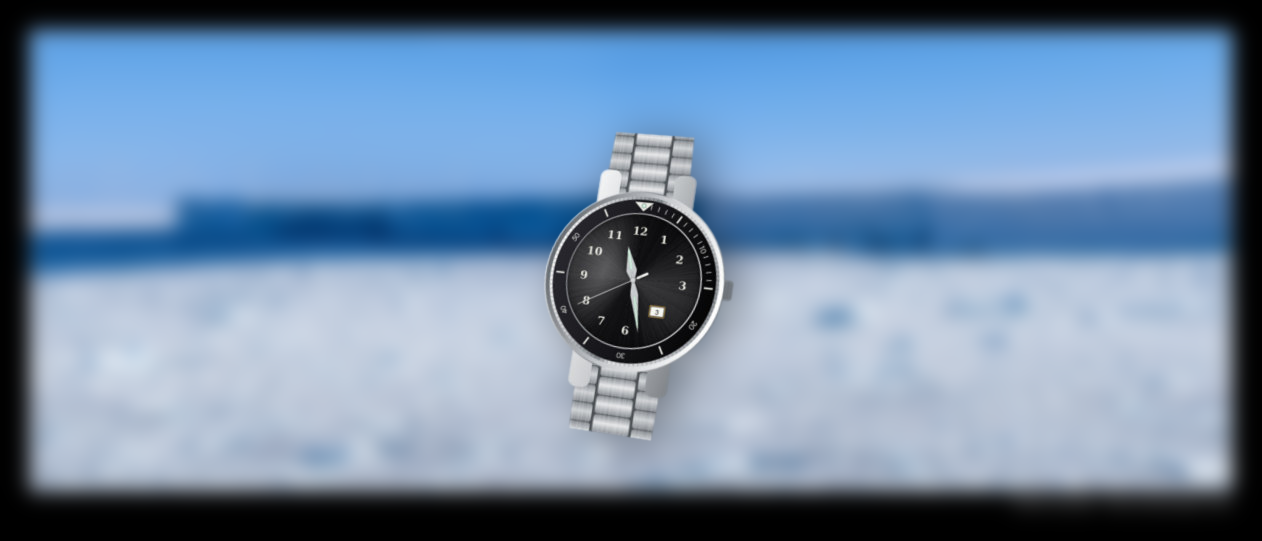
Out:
h=11 m=27 s=40
